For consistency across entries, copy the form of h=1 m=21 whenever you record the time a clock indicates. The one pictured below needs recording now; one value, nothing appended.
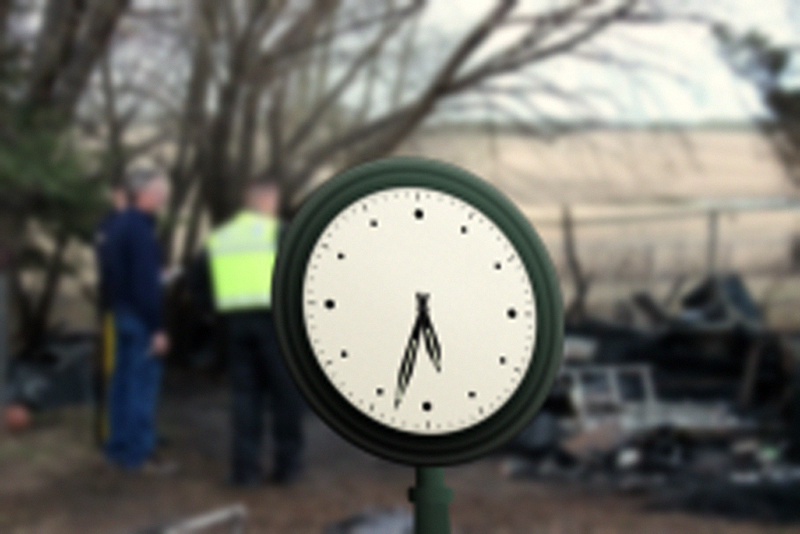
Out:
h=5 m=33
